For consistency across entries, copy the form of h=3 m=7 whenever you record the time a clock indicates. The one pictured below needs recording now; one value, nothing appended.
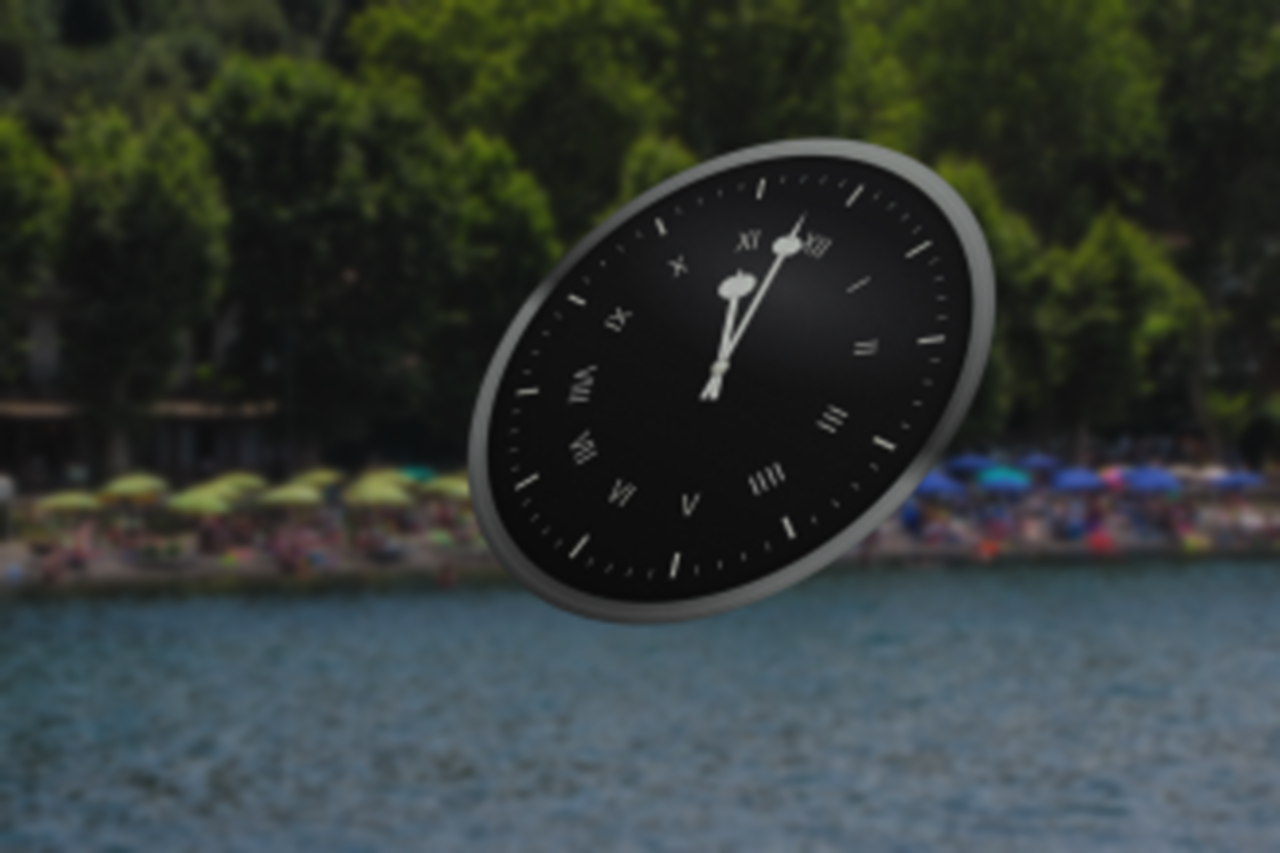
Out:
h=10 m=58
